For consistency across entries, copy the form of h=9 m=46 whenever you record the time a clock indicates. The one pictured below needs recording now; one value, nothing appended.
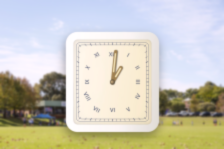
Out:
h=1 m=1
